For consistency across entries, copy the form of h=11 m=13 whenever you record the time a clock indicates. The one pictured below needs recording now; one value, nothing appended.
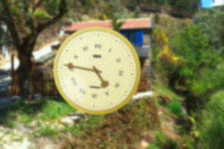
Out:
h=4 m=46
